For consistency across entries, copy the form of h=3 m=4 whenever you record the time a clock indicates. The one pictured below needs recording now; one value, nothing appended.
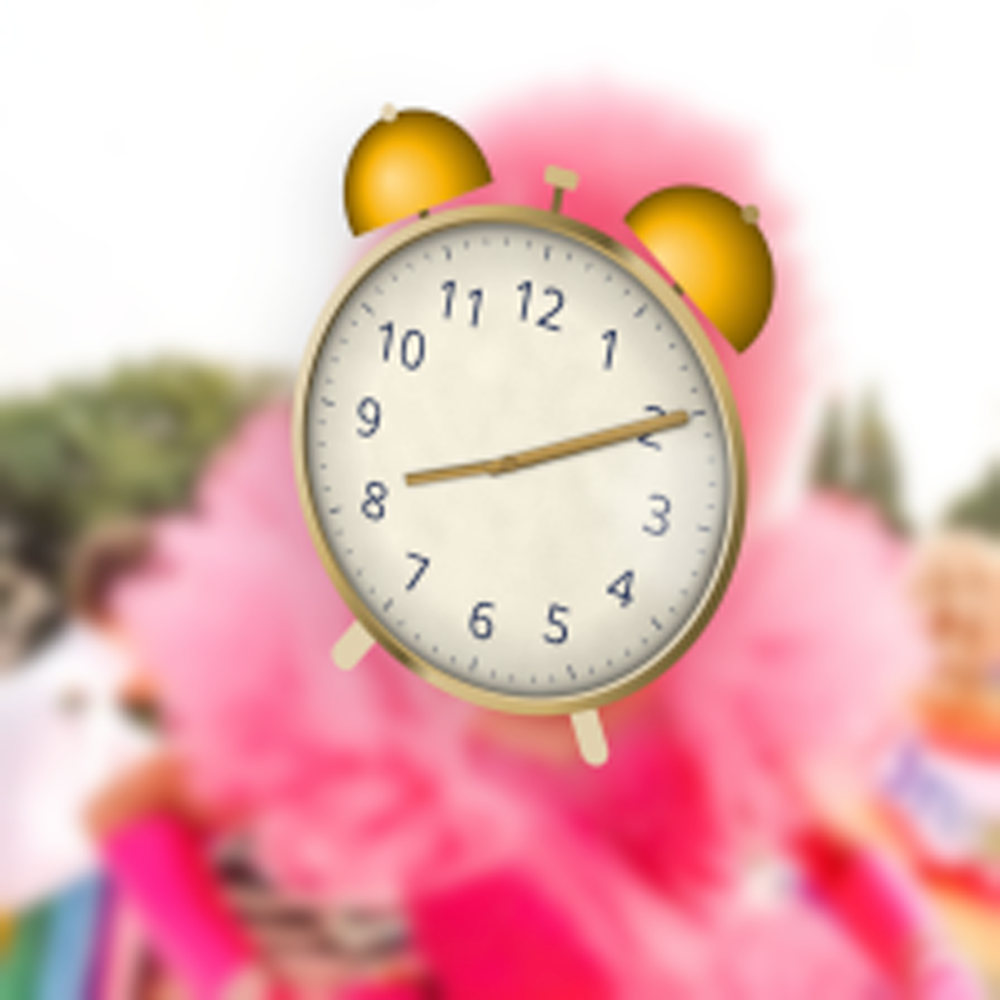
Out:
h=8 m=10
